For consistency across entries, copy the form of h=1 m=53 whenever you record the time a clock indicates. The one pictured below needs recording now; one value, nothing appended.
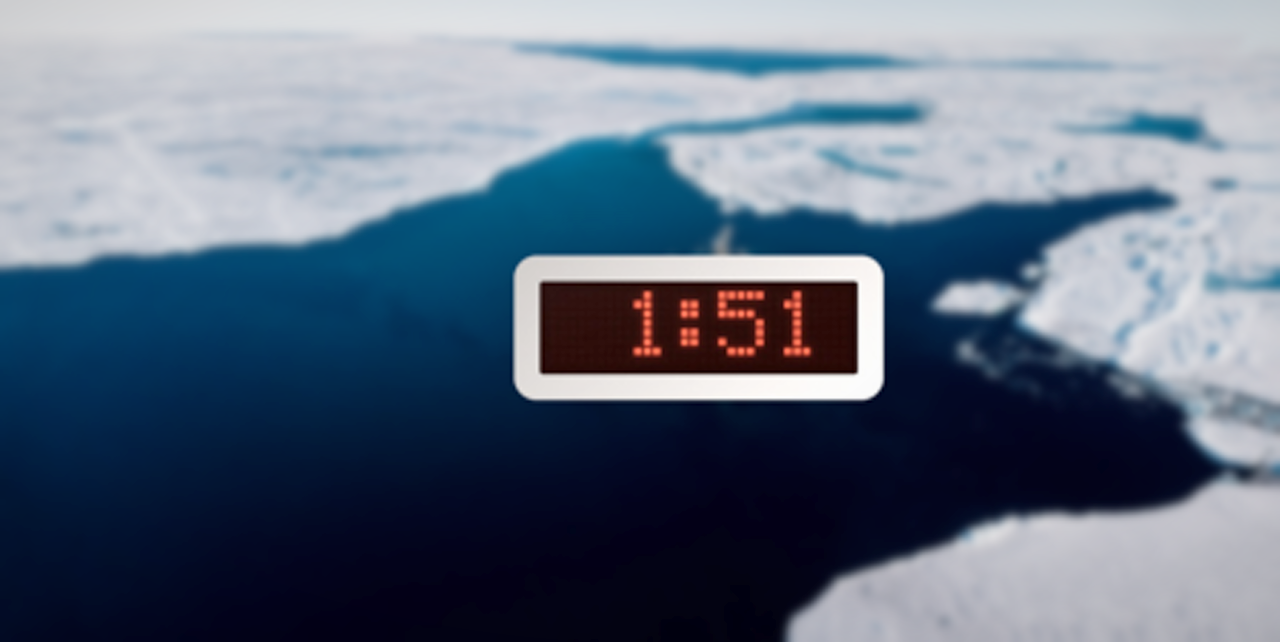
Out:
h=1 m=51
